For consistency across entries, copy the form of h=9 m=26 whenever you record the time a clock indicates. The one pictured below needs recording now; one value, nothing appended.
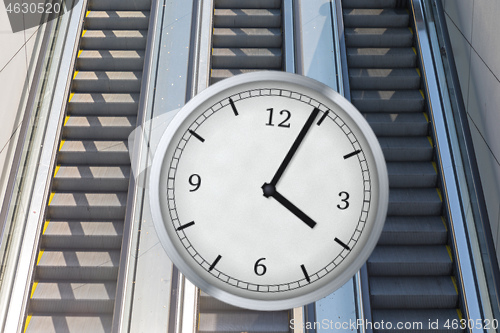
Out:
h=4 m=4
